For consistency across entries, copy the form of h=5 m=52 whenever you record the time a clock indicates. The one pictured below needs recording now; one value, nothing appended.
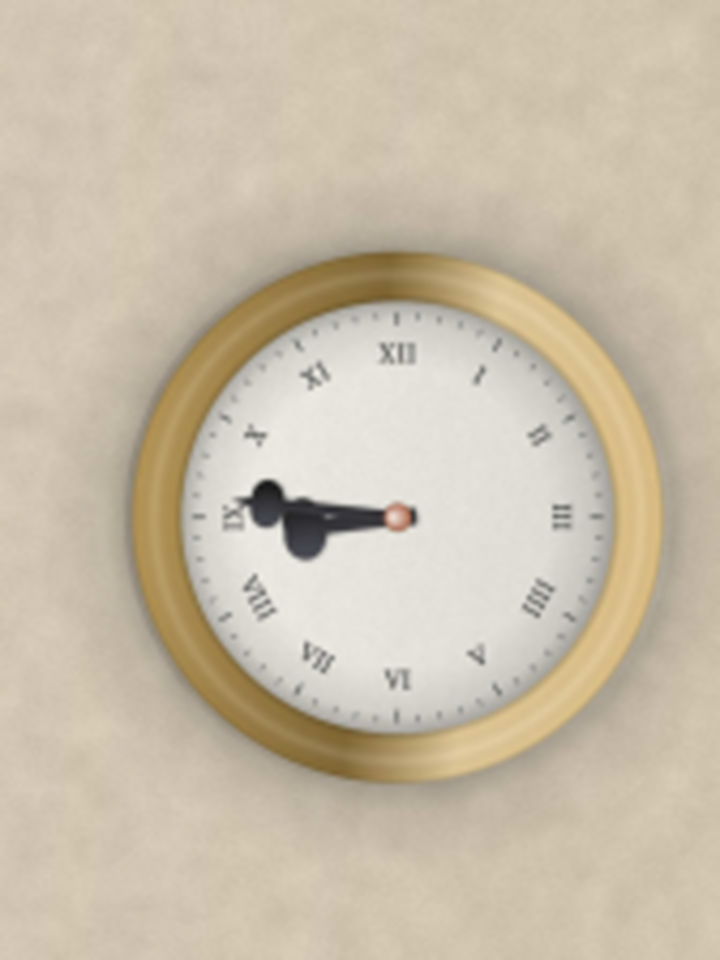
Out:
h=8 m=46
